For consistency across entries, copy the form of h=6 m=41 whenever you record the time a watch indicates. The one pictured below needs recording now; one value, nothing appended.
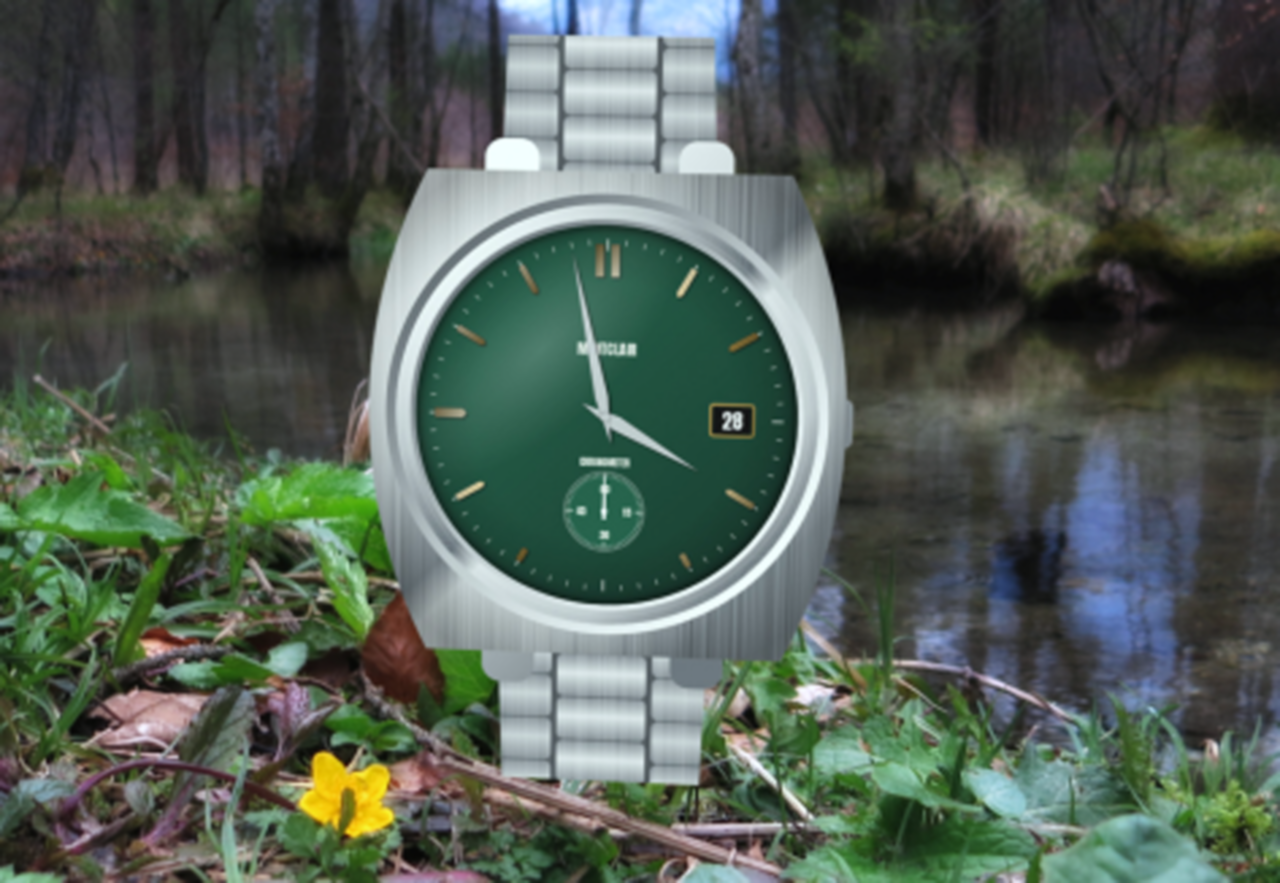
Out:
h=3 m=58
